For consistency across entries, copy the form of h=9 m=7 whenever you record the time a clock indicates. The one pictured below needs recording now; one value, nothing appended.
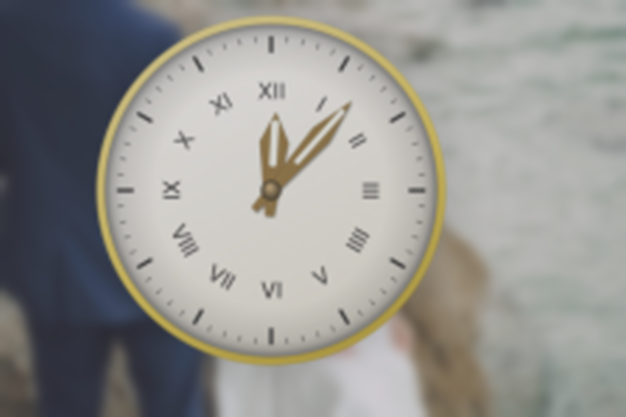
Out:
h=12 m=7
